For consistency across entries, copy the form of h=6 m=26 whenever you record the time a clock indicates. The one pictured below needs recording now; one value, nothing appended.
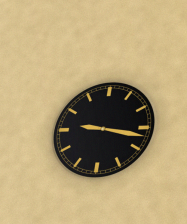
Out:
h=9 m=17
